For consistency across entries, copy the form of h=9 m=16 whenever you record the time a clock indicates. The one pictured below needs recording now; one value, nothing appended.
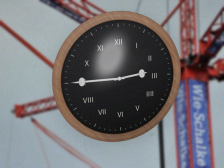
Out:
h=2 m=45
